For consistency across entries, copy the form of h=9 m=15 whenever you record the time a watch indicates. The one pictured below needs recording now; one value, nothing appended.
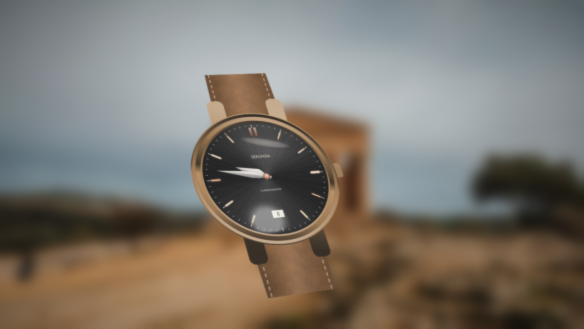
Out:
h=9 m=47
